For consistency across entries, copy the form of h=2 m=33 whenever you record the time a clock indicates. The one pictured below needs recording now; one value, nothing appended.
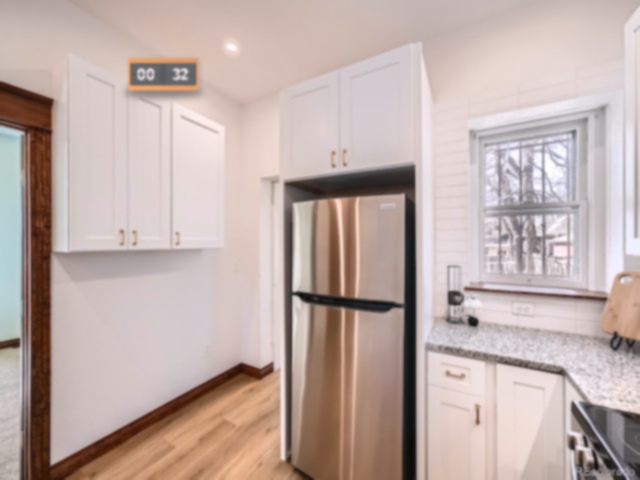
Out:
h=0 m=32
